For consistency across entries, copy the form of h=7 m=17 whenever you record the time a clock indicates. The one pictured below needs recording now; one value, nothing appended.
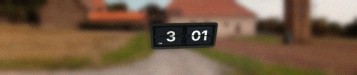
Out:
h=3 m=1
